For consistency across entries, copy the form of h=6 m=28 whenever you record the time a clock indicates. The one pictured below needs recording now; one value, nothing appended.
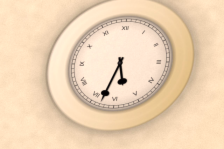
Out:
h=5 m=33
